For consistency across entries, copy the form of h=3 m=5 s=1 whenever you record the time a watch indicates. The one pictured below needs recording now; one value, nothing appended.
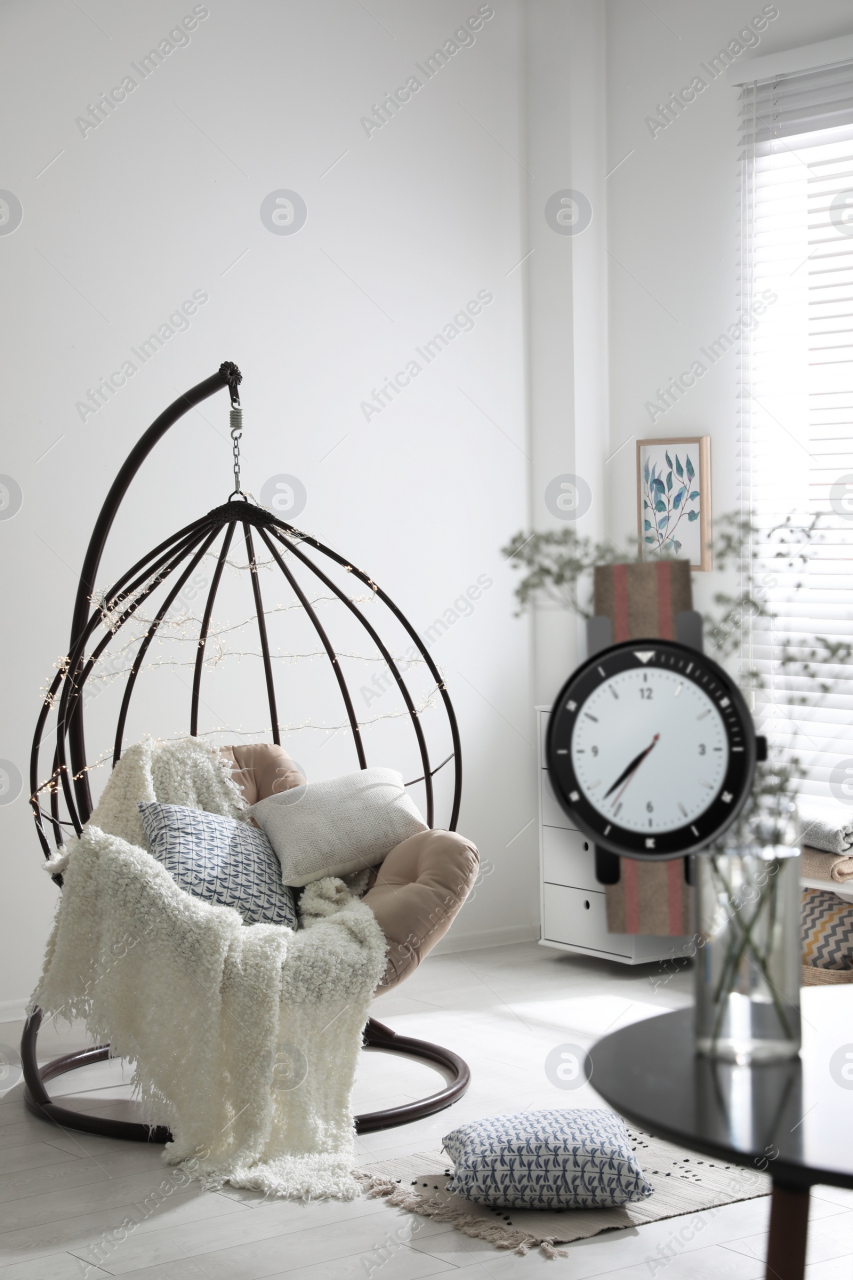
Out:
h=7 m=37 s=36
